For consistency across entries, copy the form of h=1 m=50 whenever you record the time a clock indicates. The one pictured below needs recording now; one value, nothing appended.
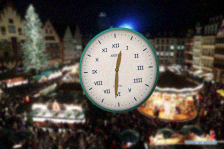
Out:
h=12 m=31
